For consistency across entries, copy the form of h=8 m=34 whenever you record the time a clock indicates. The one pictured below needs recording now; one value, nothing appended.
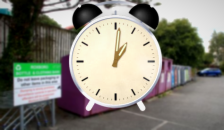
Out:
h=1 m=1
